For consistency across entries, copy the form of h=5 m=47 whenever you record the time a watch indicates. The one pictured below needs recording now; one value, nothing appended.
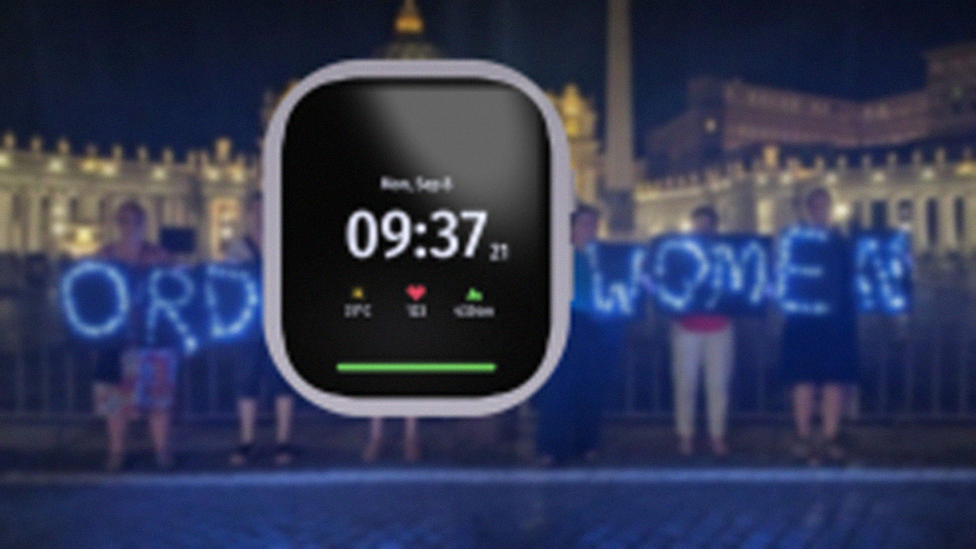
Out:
h=9 m=37
